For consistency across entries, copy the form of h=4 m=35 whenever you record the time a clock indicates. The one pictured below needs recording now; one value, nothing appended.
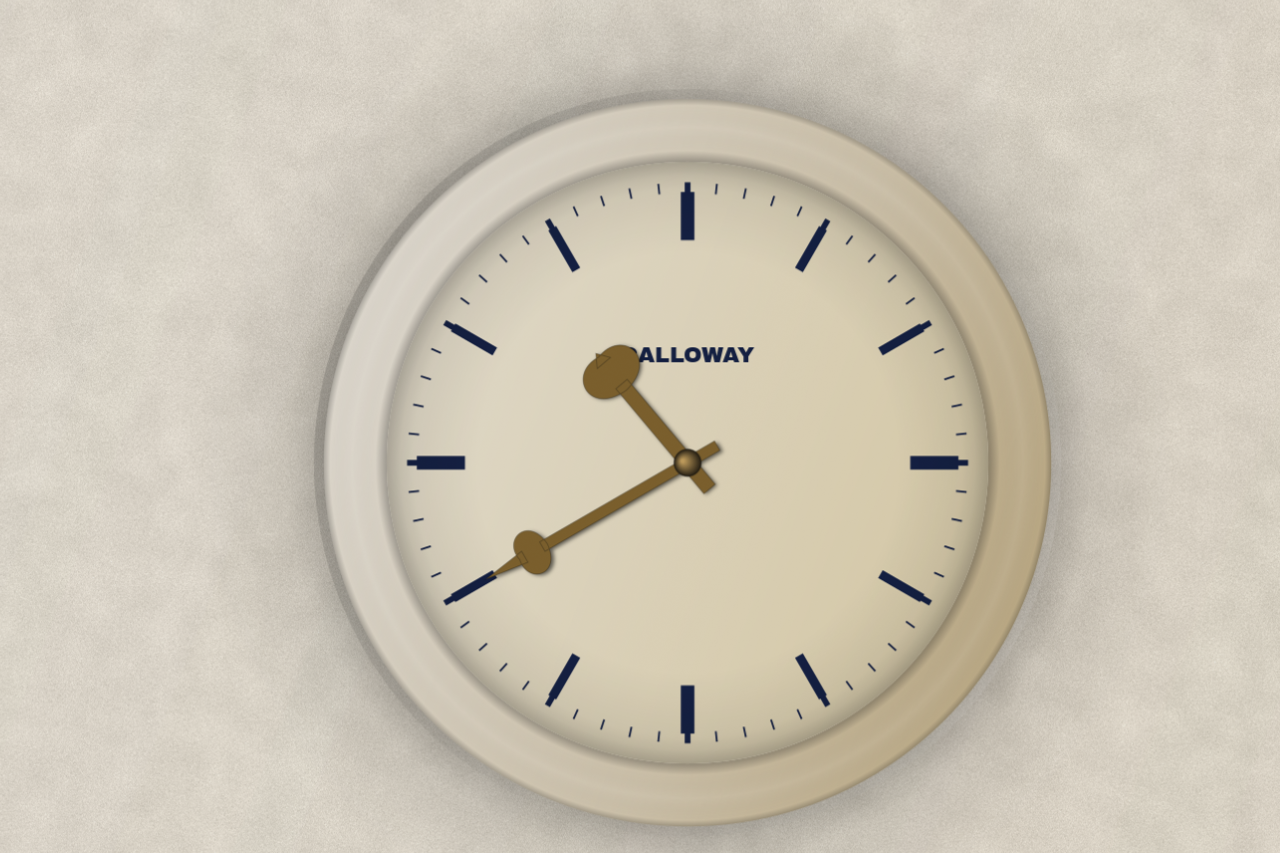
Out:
h=10 m=40
